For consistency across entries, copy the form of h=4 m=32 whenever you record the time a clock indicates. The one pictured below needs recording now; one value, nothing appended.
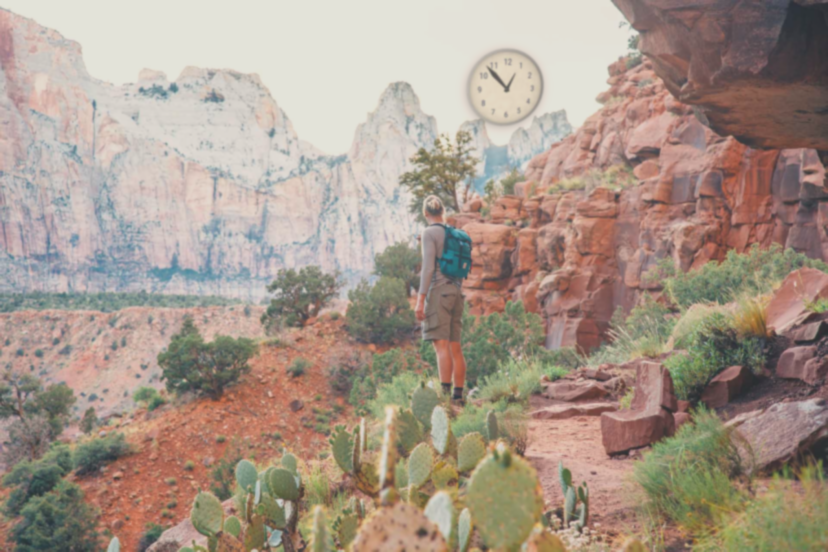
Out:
h=12 m=53
